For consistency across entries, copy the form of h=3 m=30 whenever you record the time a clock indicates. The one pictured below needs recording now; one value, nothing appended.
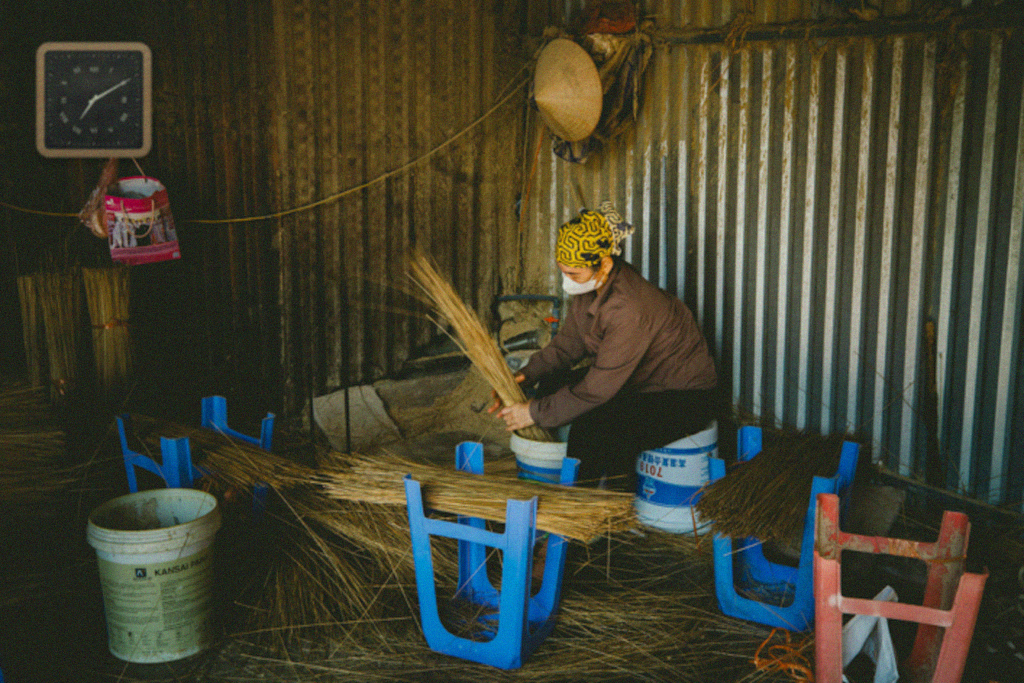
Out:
h=7 m=10
